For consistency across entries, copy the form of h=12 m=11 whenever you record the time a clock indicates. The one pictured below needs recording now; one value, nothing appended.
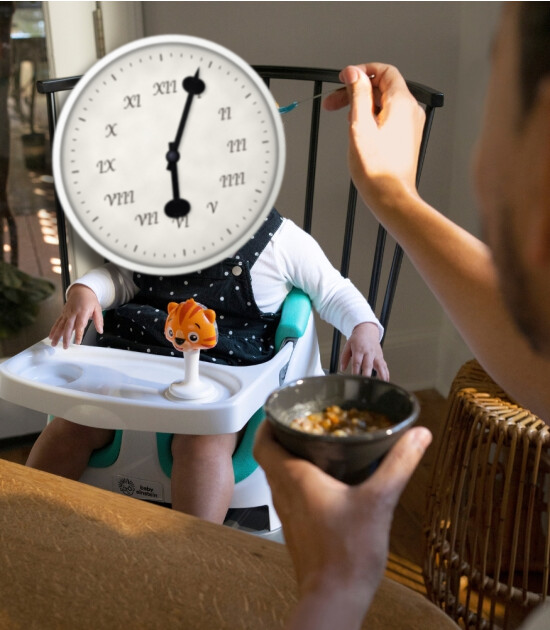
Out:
h=6 m=4
